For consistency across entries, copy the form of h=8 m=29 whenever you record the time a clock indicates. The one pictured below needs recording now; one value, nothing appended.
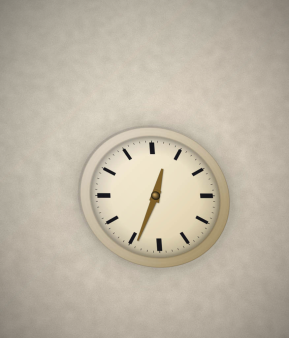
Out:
h=12 m=34
